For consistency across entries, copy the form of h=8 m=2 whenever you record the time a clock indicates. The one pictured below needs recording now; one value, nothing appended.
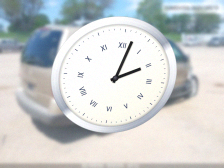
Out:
h=2 m=2
